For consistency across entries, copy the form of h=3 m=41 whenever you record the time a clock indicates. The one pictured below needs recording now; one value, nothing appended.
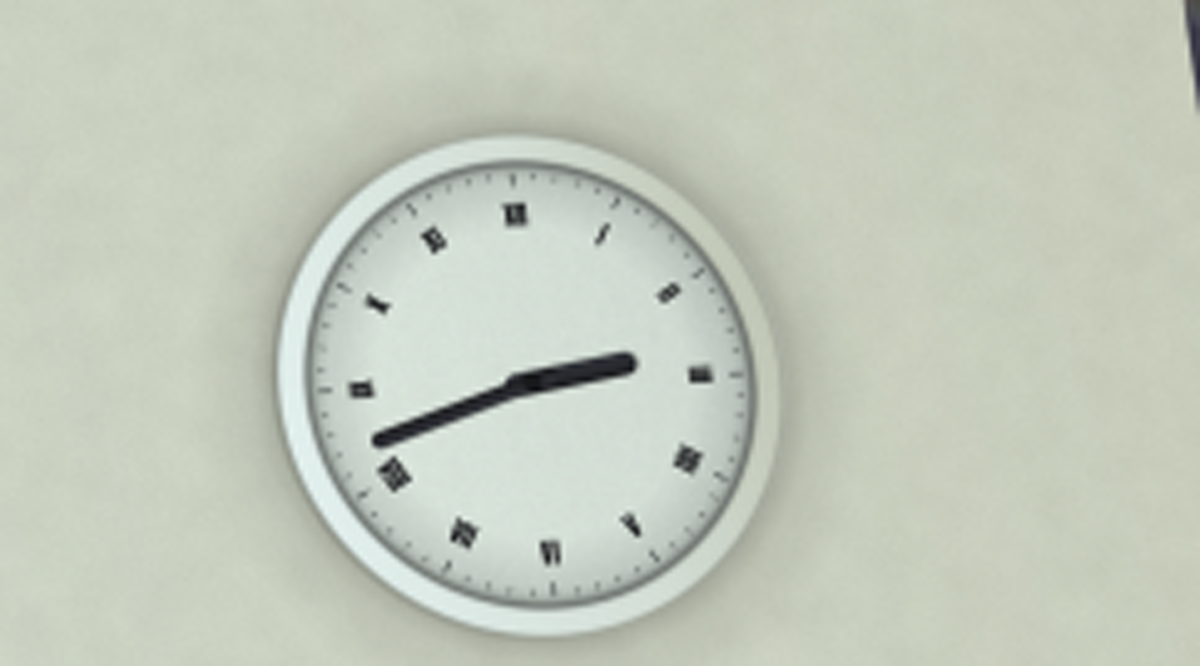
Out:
h=2 m=42
